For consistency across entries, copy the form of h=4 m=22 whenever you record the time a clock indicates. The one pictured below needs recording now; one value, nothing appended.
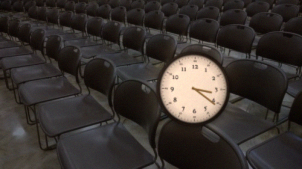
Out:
h=3 m=21
